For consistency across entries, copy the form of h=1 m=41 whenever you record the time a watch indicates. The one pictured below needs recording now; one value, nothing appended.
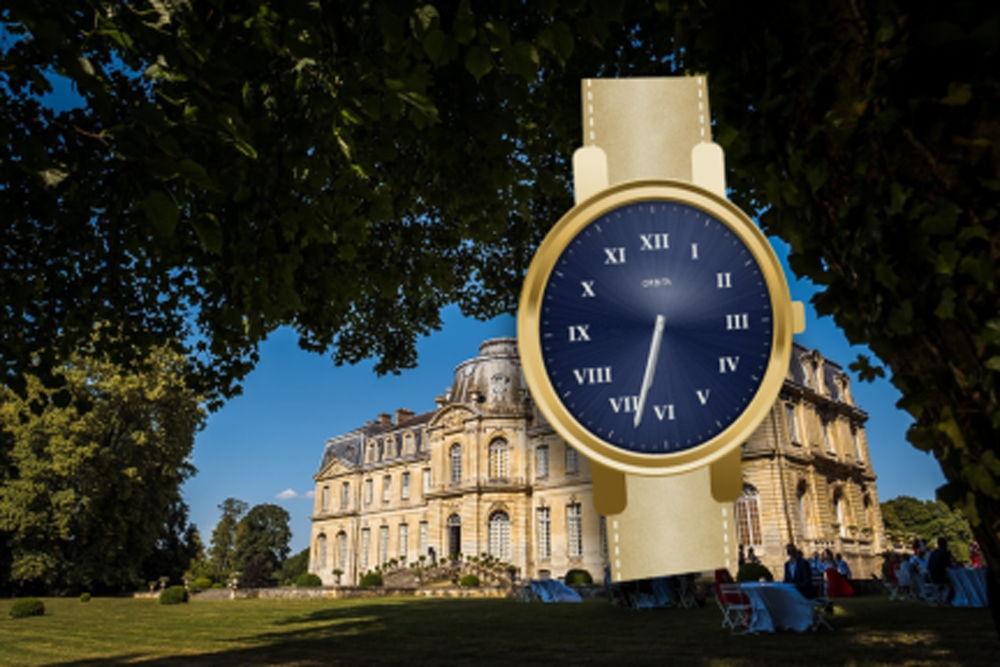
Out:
h=6 m=33
